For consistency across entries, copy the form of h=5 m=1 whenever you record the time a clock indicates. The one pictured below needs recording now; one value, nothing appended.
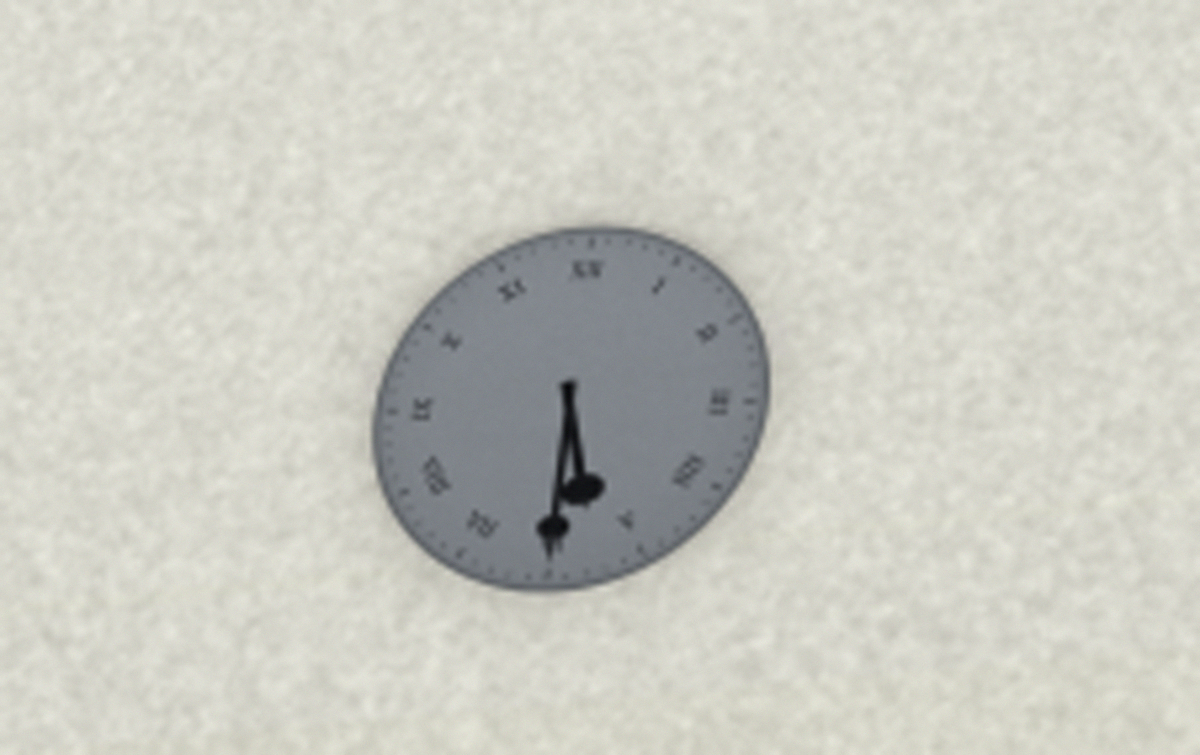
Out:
h=5 m=30
